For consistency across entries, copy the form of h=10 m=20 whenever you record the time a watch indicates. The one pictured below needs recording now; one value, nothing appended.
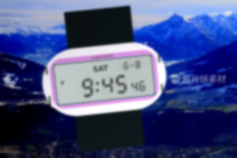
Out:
h=9 m=45
